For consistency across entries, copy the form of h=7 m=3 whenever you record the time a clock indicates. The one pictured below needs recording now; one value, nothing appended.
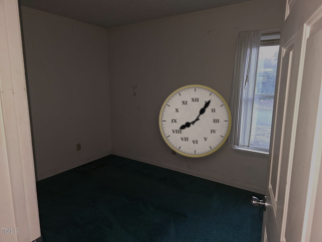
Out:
h=8 m=6
